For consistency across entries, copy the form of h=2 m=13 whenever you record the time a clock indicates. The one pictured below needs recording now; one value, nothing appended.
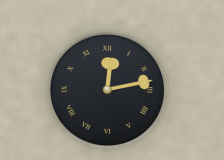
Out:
h=12 m=13
